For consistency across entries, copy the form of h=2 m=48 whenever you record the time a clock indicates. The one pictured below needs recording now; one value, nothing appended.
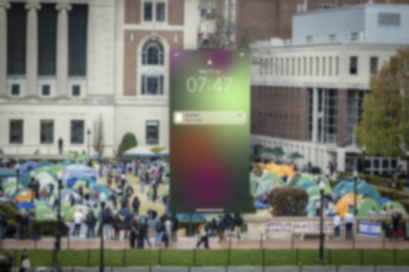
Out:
h=7 m=47
